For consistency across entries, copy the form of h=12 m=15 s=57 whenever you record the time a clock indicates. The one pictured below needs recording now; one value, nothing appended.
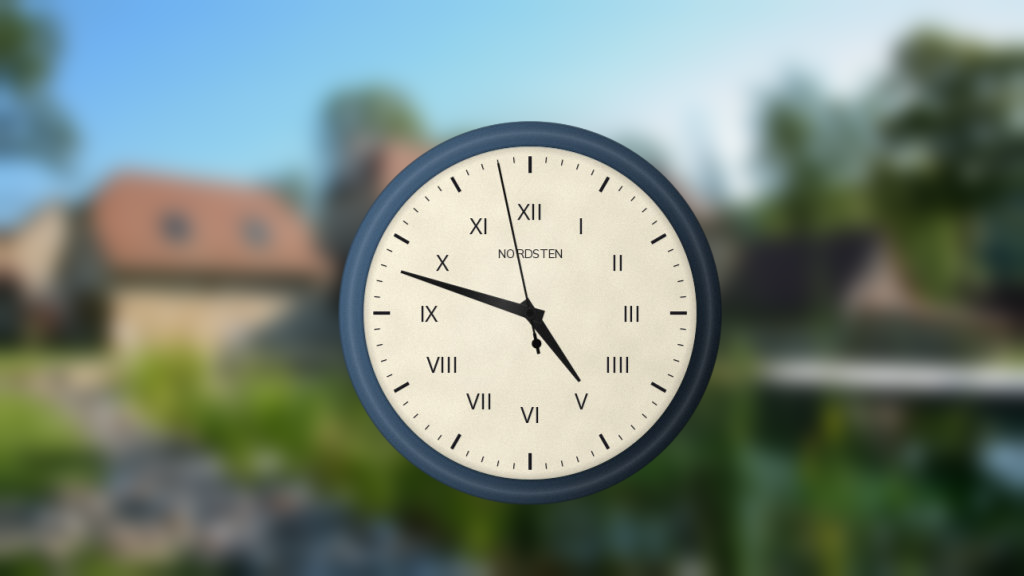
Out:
h=4 m=47 s=58
